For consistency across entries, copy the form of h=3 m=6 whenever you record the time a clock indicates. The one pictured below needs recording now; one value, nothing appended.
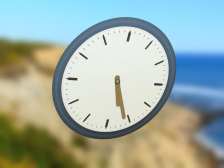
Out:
h=5 m=26
